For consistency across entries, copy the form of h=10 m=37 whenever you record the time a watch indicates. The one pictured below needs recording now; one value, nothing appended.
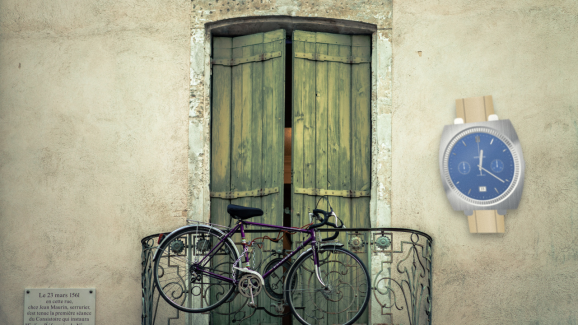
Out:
h=12 m=21
